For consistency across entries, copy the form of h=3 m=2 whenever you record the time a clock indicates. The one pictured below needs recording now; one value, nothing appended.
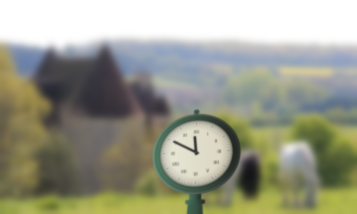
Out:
h=11 m=50
